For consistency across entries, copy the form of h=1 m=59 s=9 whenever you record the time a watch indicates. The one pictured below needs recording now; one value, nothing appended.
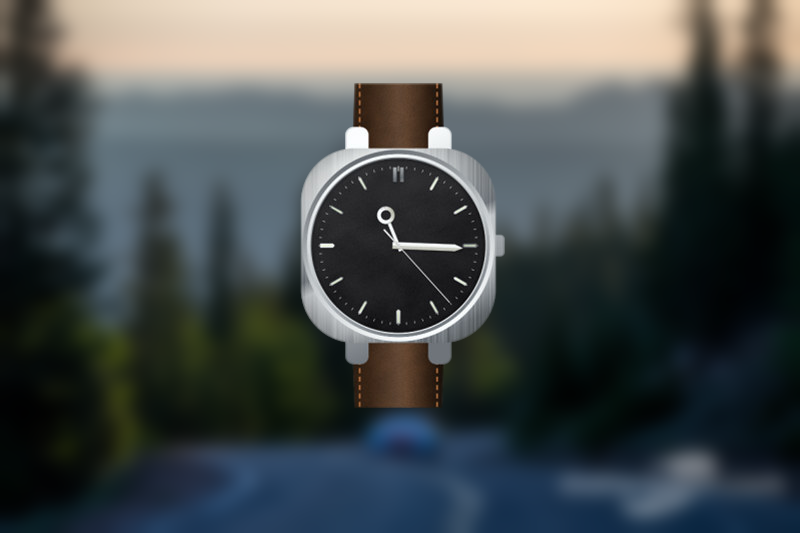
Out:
h=11 m=15 s=23
